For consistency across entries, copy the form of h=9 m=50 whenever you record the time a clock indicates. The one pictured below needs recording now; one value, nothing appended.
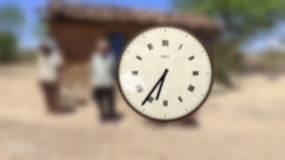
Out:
h=6 m=36
